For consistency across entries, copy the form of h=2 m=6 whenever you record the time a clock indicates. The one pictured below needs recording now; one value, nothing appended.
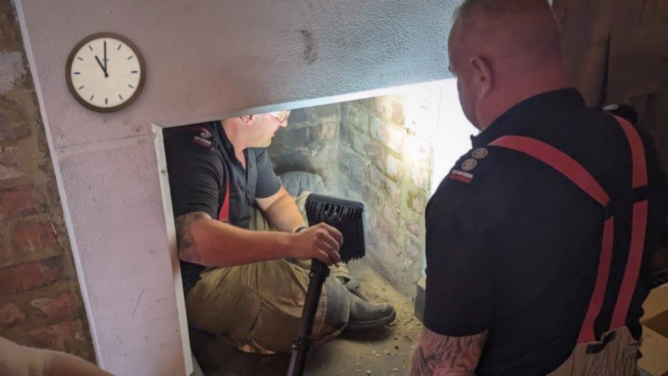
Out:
h=11 m=0
